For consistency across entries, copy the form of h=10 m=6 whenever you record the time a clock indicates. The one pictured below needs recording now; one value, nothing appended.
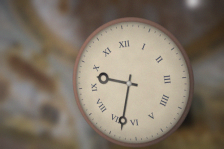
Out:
h=9 m=33
